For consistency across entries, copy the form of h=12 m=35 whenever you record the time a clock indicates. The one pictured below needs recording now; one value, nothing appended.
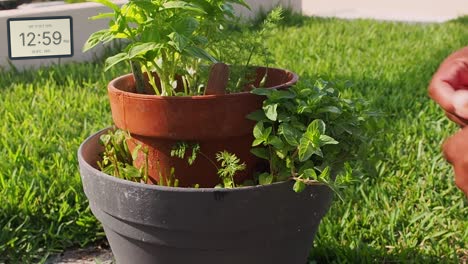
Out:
h=12 m=59
